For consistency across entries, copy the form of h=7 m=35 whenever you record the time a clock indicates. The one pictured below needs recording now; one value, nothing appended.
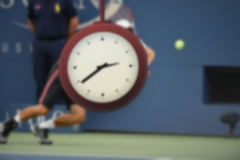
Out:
h=2 m=39
